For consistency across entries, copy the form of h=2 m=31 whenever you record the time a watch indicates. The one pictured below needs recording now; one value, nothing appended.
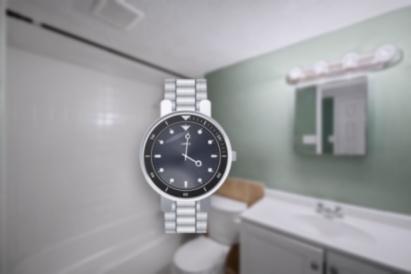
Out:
h=4 m=1
